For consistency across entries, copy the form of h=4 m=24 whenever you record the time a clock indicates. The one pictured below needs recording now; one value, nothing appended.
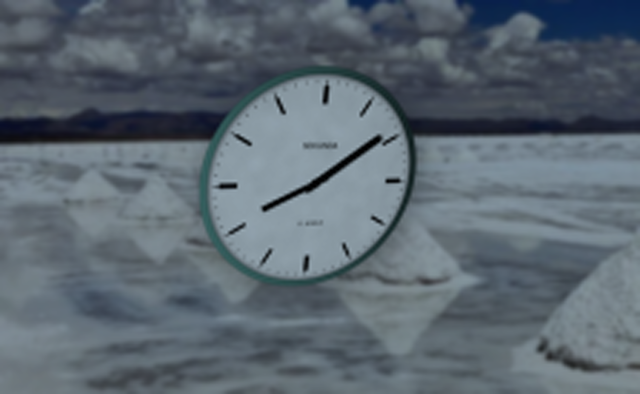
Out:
h=8 m=9
